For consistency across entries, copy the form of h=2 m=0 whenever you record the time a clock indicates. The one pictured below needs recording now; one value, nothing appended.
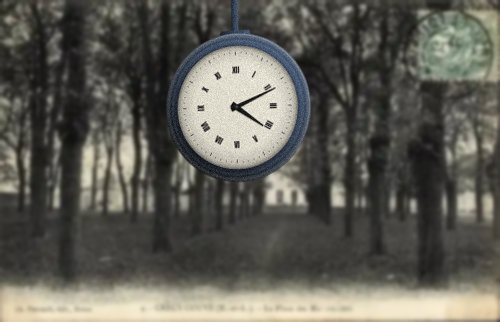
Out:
h=4 m=11
